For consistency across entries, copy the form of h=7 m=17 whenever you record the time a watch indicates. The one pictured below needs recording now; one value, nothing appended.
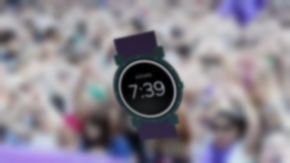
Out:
h=7 m=39
